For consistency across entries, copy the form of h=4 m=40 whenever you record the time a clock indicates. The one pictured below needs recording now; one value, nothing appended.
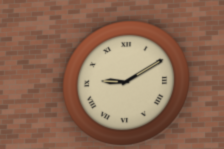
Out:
h=9 m=10
